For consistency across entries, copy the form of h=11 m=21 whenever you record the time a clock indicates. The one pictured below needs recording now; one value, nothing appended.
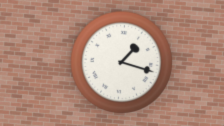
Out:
h=1 m=17
